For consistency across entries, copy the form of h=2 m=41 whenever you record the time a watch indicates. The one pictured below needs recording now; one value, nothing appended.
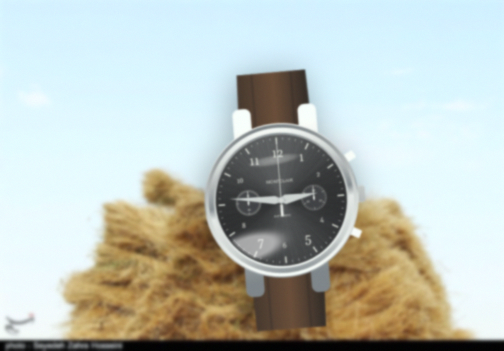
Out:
h=2 m=46
